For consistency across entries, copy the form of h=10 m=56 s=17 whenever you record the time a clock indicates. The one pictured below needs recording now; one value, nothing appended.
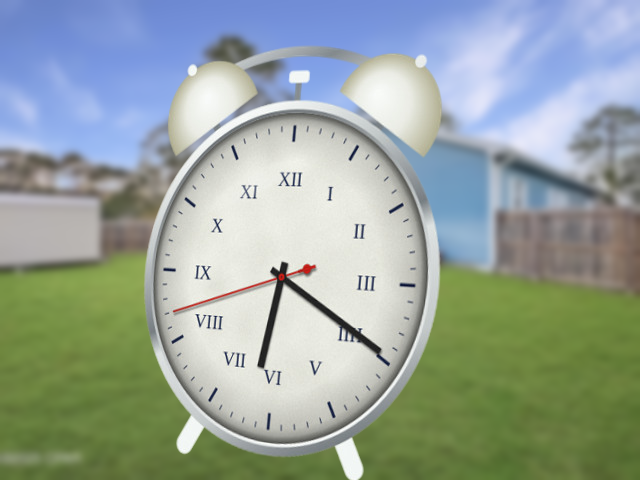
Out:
h=6 m=19 s=42
